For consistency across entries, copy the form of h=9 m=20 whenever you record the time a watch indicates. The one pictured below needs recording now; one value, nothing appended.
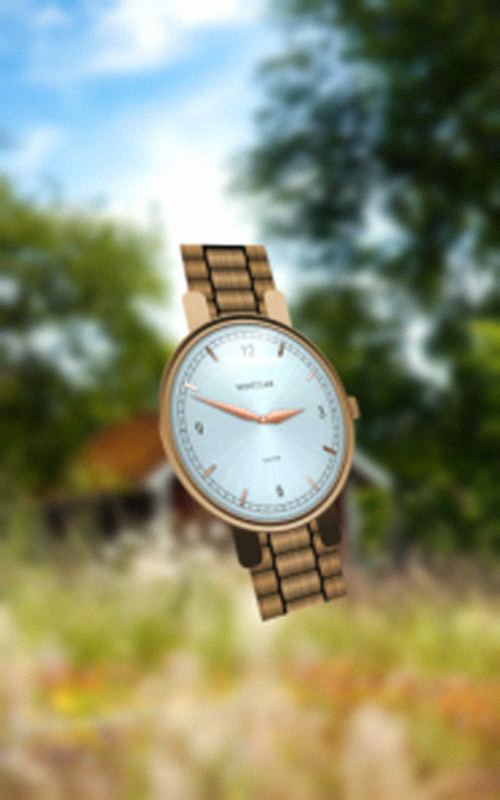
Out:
h=2 m=49
